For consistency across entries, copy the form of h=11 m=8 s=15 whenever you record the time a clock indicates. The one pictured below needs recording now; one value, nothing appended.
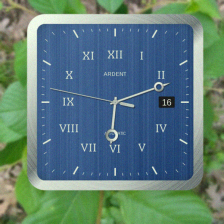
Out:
h=6 m=11 s=47
